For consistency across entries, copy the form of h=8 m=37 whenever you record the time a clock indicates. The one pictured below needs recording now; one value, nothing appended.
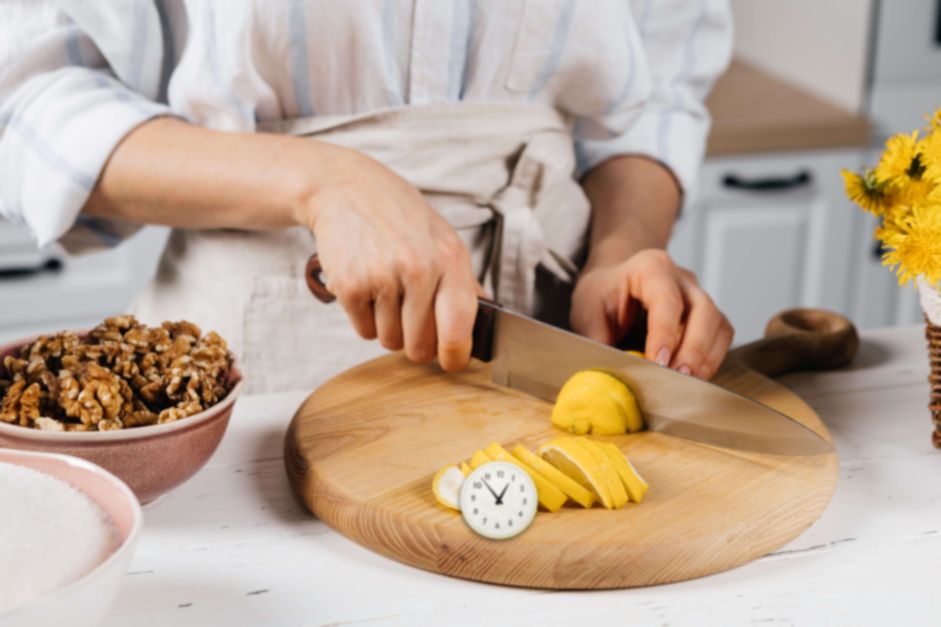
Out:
h=12 m=53
